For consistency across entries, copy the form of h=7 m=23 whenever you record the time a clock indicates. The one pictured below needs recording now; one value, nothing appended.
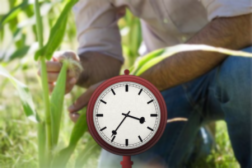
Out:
h=3 m=36
